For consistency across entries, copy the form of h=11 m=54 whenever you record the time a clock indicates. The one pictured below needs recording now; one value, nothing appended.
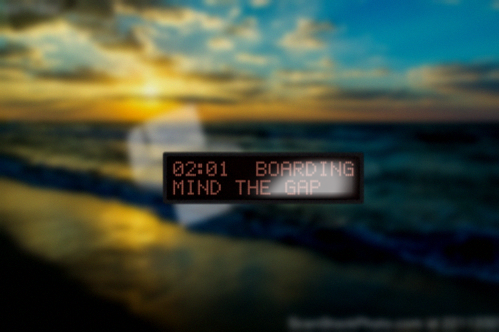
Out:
h=2 m=1
